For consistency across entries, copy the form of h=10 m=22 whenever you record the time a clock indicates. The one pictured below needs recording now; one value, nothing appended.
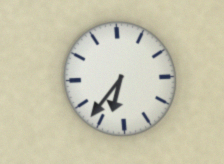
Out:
h=6 m=37
